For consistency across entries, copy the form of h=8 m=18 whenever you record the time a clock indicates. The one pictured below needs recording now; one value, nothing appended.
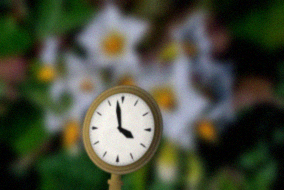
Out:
h=3 m=58
